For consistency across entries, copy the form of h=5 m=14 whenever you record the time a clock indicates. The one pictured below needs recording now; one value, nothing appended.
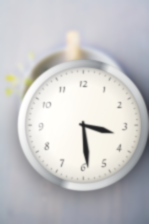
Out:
h=3 m=29
